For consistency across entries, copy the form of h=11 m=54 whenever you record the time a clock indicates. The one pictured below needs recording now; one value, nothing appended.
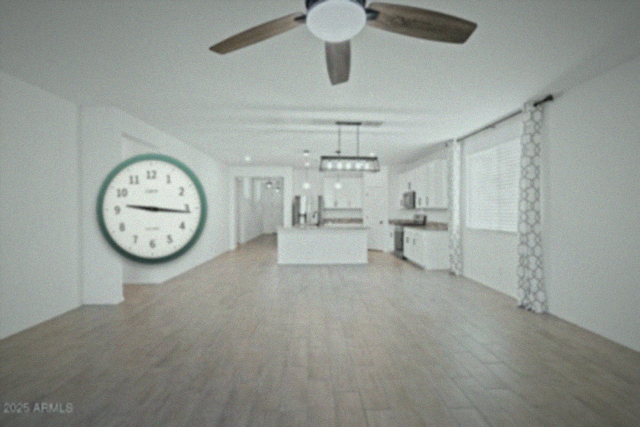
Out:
h=9 m=16
